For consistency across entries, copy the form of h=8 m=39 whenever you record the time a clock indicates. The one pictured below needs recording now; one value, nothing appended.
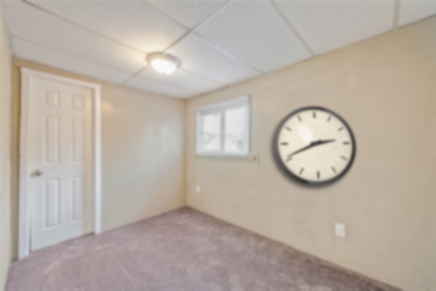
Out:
h=2 m=41
